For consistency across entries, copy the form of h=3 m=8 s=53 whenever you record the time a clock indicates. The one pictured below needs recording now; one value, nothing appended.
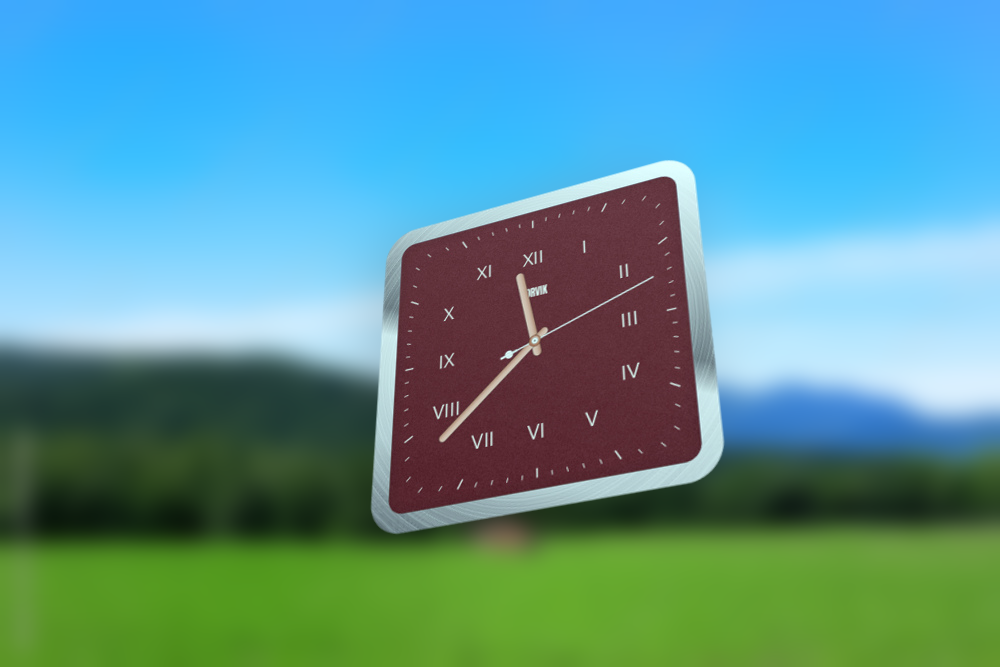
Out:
h=11 m=38 s=12
